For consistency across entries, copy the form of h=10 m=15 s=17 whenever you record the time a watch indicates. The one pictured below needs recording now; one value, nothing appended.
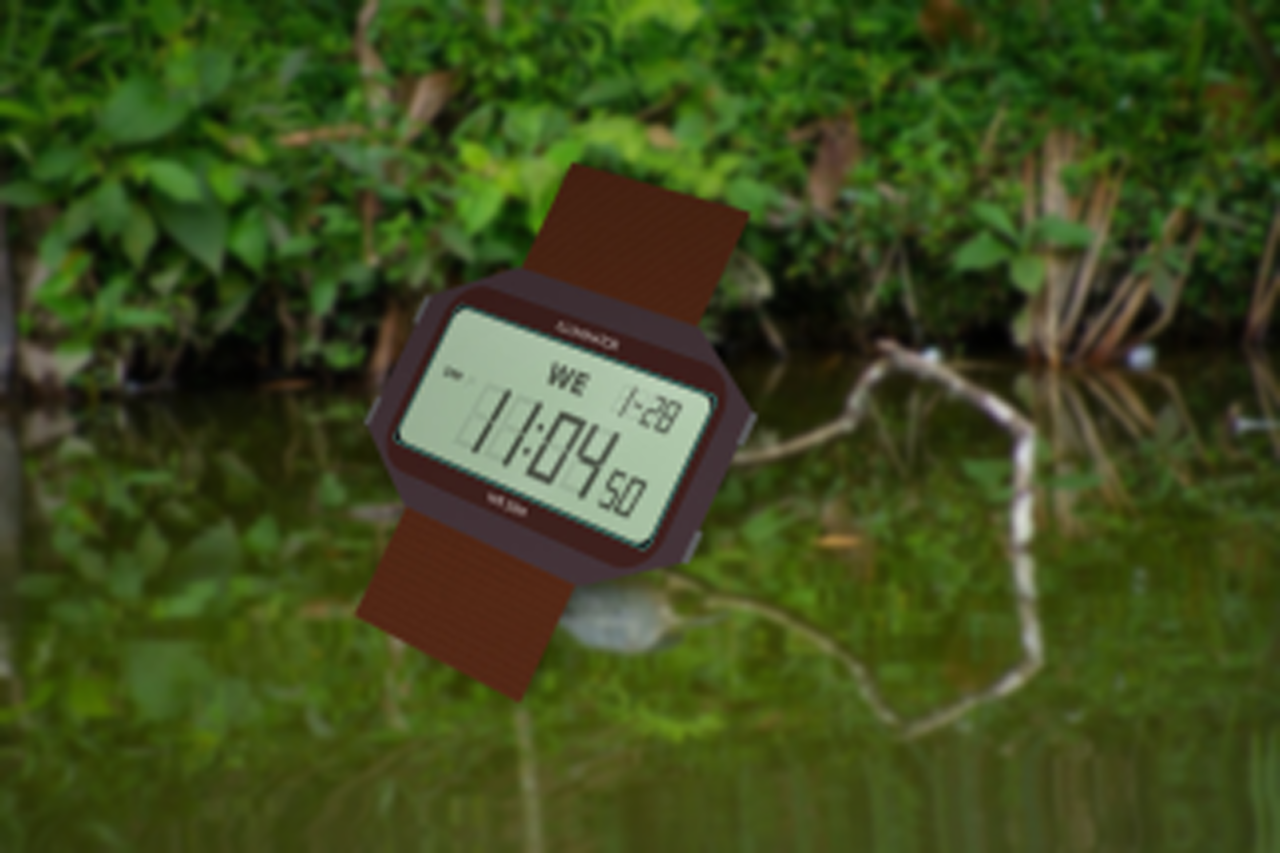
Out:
h=11 m=4 s=50
